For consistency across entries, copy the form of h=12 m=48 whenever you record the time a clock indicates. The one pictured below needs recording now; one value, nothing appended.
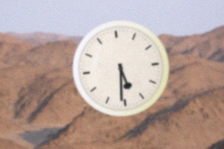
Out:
h=5 m=31
